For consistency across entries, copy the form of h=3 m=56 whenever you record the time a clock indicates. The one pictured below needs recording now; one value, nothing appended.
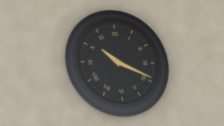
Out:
h=10 m=19
